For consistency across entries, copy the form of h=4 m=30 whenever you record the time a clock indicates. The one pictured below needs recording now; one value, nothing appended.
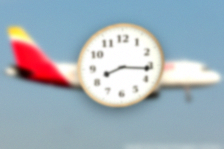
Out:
h=8 m=16
